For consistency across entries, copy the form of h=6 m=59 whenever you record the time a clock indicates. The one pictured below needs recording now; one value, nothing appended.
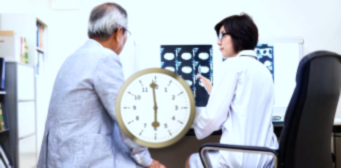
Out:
h=5 m=59
